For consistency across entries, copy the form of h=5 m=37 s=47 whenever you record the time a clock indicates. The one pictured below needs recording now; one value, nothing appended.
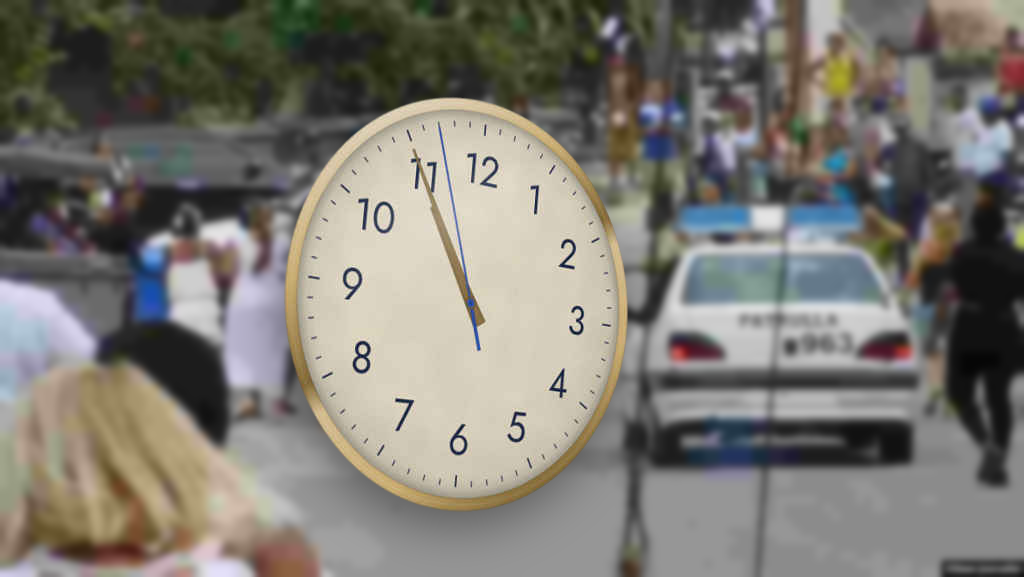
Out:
h=10 m=54 s=57
